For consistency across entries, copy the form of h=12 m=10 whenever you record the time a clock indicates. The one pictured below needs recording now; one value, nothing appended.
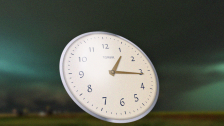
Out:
h=1 m=16
